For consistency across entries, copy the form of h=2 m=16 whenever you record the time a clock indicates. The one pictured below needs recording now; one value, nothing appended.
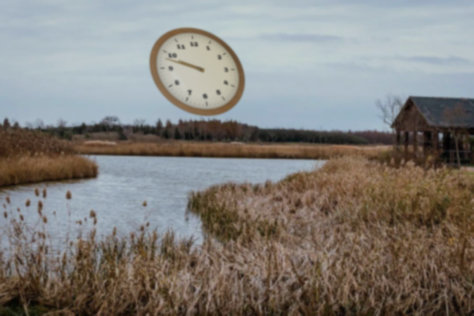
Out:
h=9 m=48
